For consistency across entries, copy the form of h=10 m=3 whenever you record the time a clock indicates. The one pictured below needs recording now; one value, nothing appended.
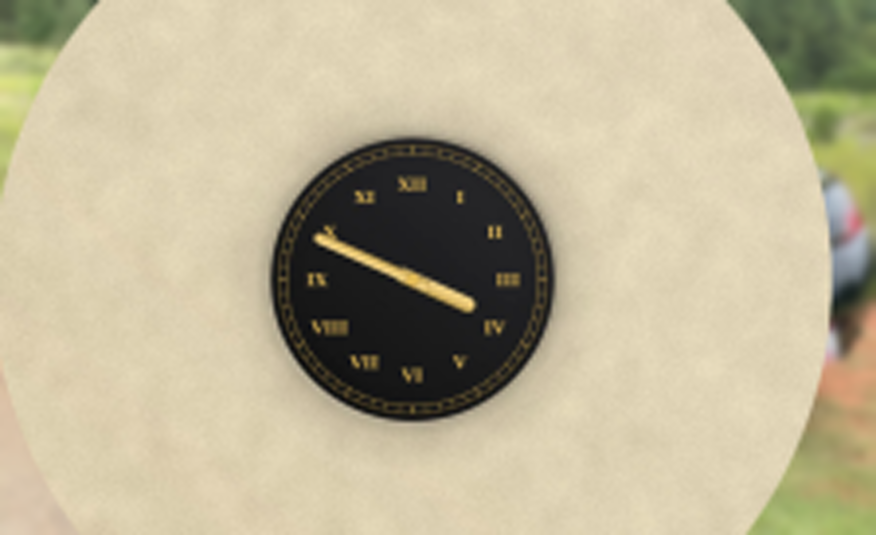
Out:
h=3 m=49
